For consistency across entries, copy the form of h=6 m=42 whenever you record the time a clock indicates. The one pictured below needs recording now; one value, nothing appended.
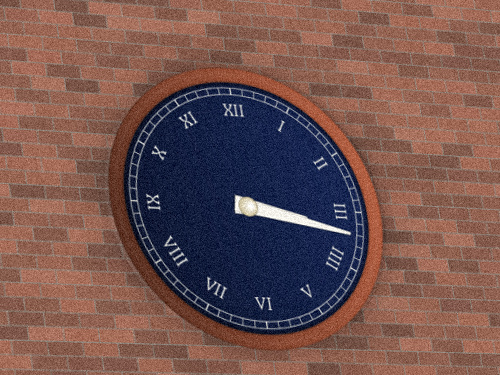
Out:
h=3 m=17
